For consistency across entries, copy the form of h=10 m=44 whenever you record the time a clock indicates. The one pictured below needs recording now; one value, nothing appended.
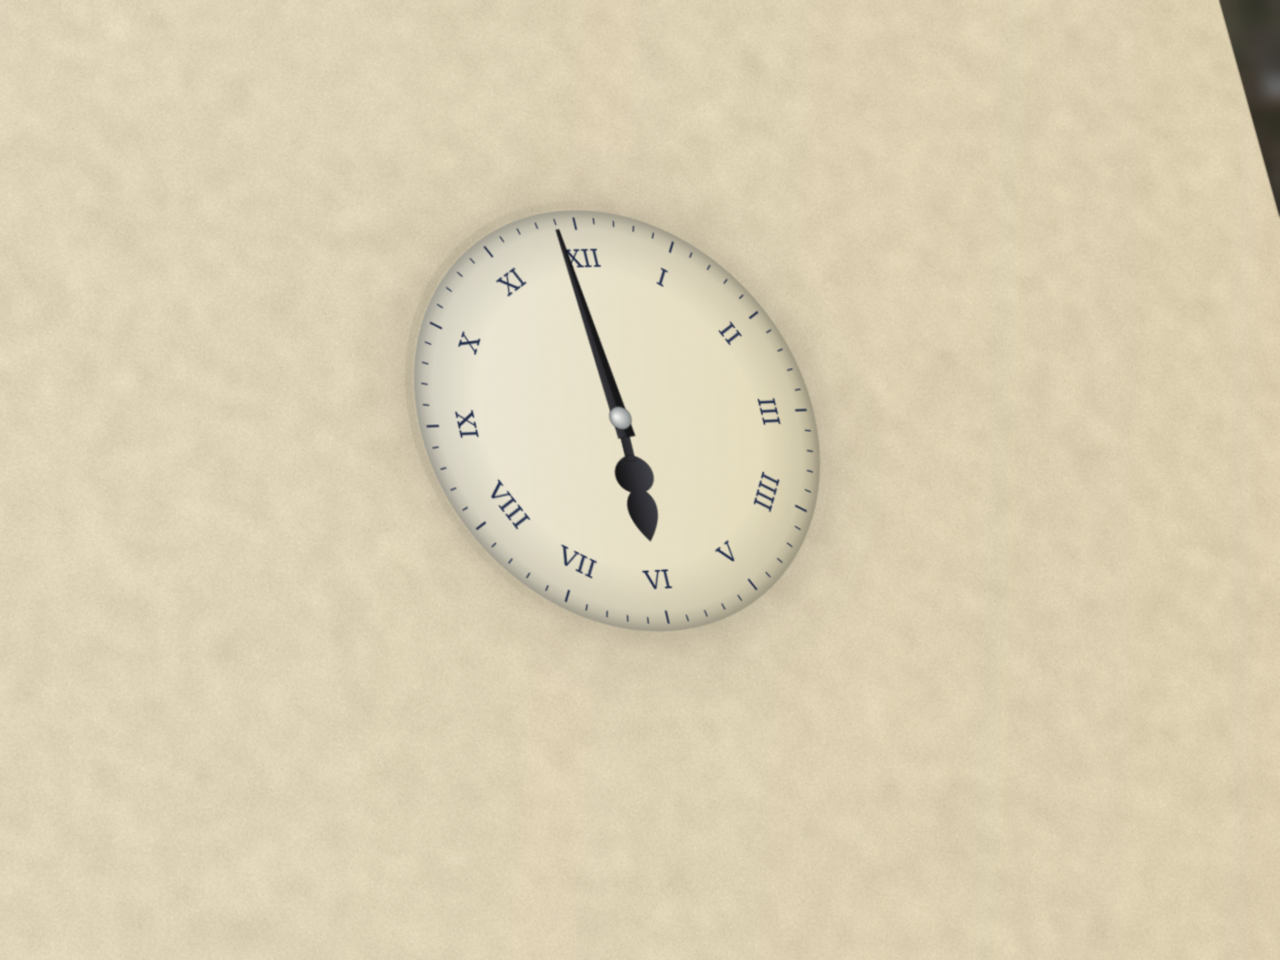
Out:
h=5 m=59
